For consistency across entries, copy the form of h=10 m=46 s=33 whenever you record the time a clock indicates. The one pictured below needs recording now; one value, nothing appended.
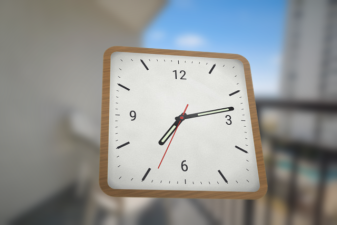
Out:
h=7 m=12 s=34
